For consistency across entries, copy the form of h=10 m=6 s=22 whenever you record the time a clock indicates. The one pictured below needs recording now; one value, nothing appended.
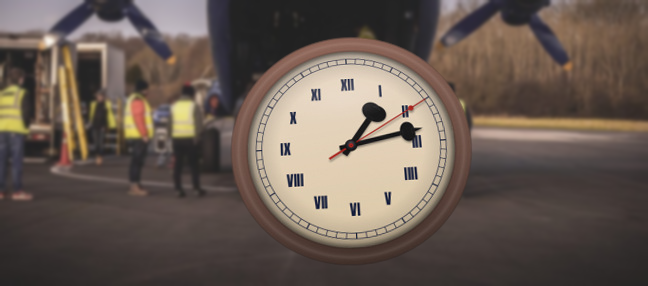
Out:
h=1 m=13 s=10
